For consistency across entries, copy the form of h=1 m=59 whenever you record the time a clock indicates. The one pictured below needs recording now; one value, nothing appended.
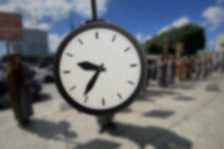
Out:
h=9 m=36
